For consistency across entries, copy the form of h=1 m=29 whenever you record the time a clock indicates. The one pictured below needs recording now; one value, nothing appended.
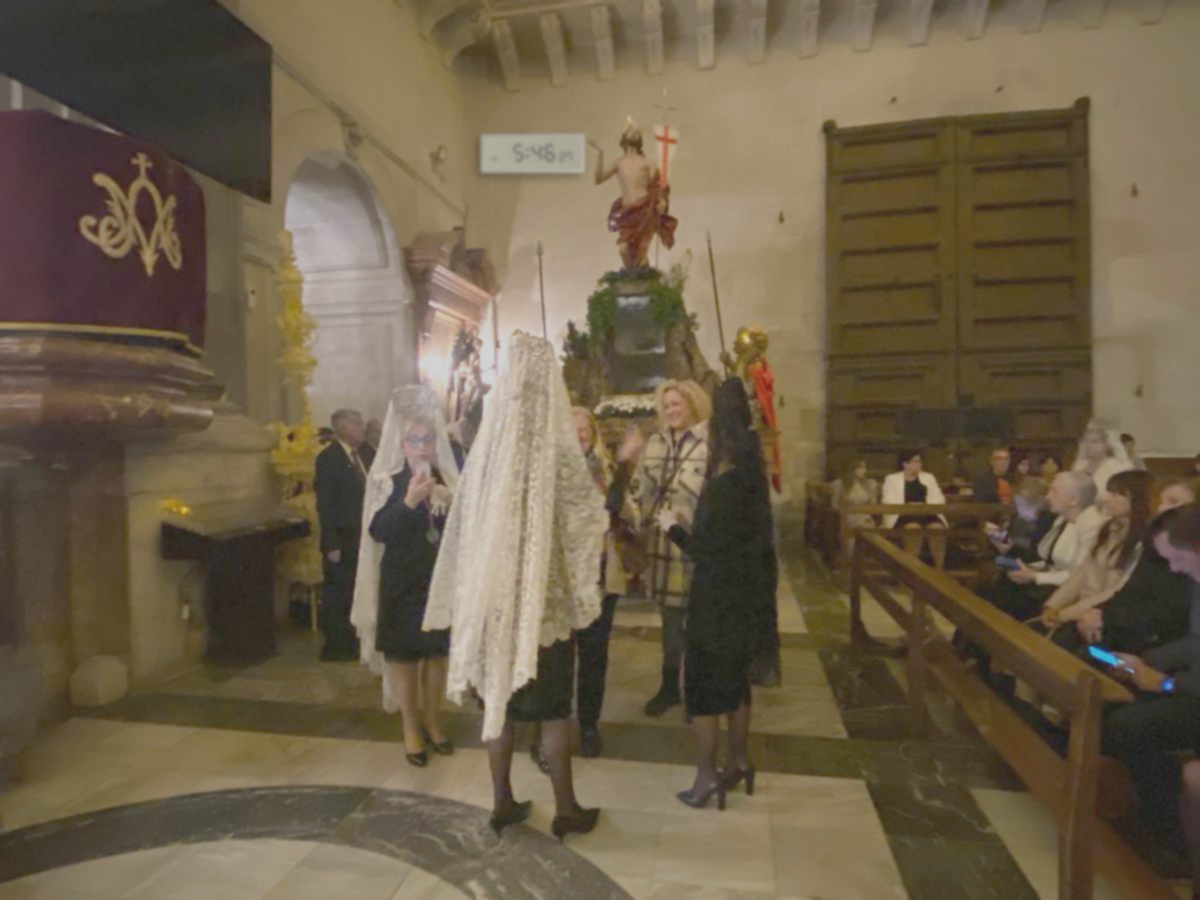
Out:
h=5 m=46
